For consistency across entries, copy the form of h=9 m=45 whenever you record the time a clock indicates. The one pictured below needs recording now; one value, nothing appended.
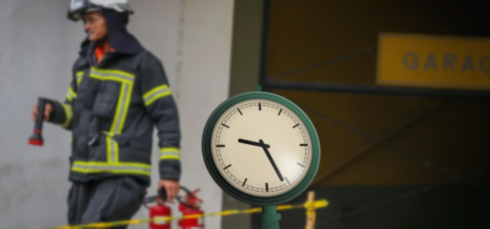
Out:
h=9 m=26
